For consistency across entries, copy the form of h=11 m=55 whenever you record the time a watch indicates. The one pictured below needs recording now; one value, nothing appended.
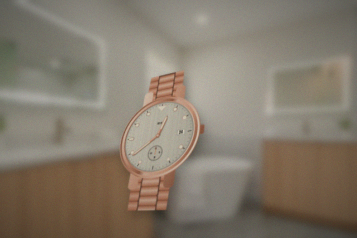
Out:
h=12 m=39
